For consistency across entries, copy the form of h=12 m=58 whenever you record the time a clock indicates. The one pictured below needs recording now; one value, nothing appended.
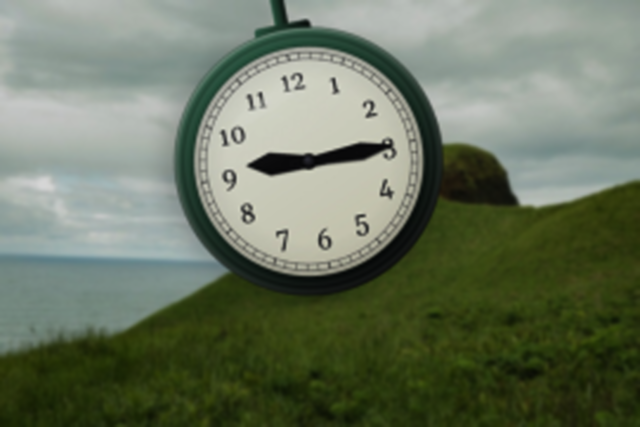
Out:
h=9 m=15
